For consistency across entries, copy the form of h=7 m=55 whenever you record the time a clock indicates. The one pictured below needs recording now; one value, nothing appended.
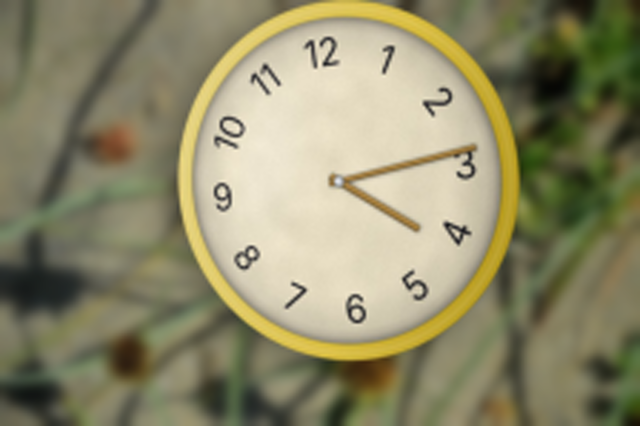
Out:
h=4 m=14
